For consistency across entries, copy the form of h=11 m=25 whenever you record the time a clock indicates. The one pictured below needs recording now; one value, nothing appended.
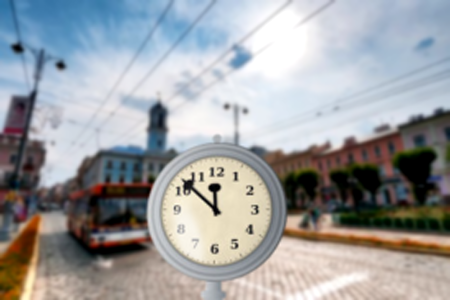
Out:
h=11 m=52
